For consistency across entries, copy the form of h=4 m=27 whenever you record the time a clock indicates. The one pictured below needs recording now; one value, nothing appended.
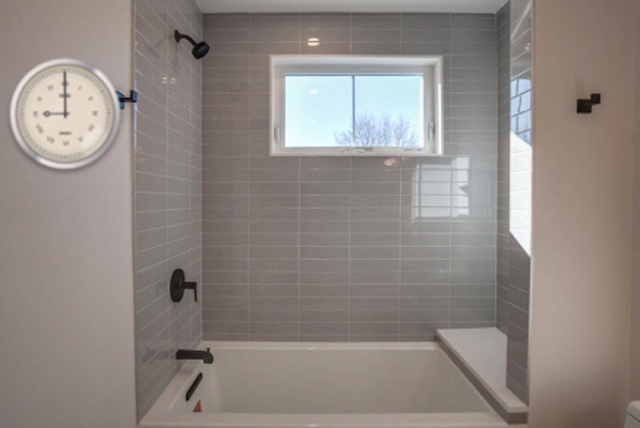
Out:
h=9 m=0
